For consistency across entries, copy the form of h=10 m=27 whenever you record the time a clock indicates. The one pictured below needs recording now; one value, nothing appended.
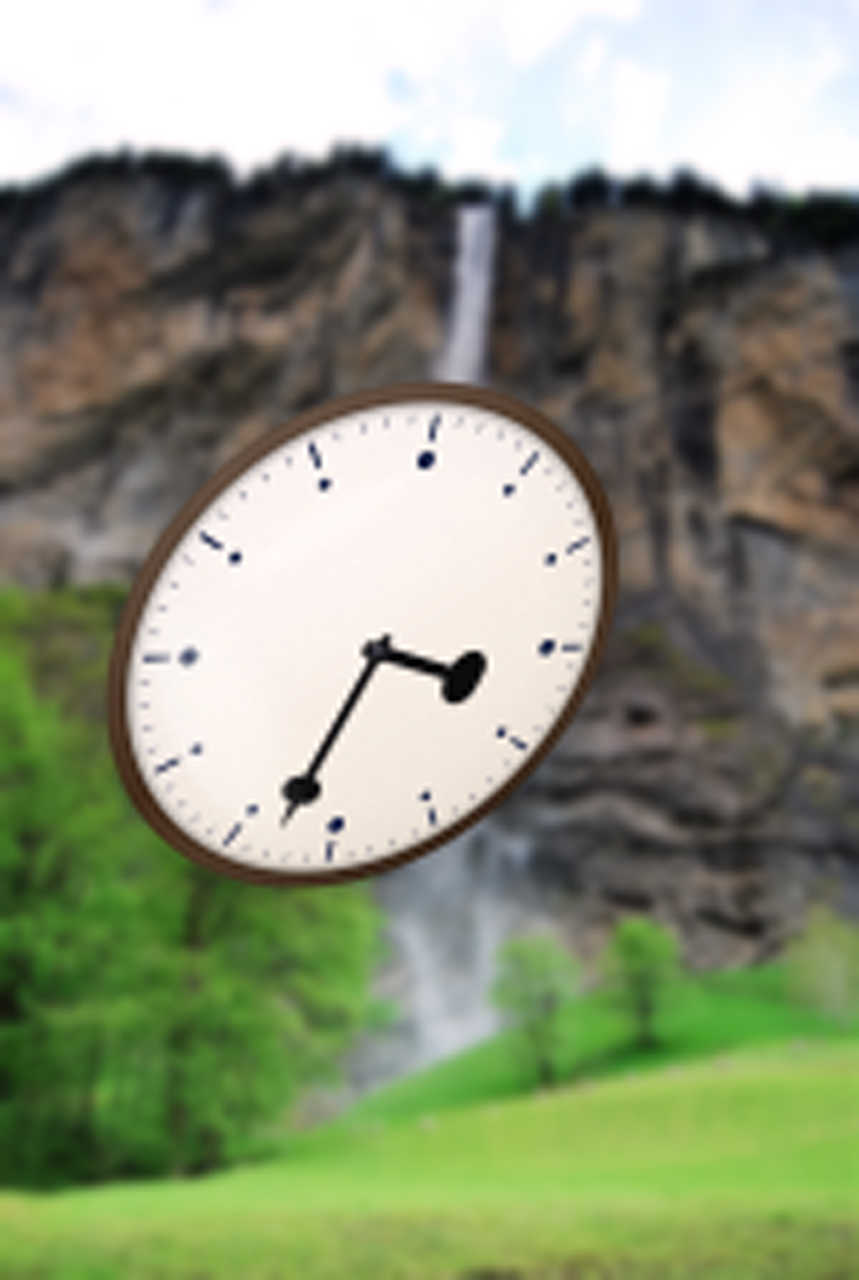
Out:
h=3 m=33
